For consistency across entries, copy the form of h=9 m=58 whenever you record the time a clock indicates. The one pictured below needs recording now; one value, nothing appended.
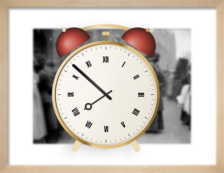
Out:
h=7 m=52
